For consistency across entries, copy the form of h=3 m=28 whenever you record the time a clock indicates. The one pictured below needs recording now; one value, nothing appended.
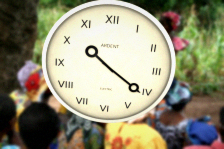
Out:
h=10 m=21
